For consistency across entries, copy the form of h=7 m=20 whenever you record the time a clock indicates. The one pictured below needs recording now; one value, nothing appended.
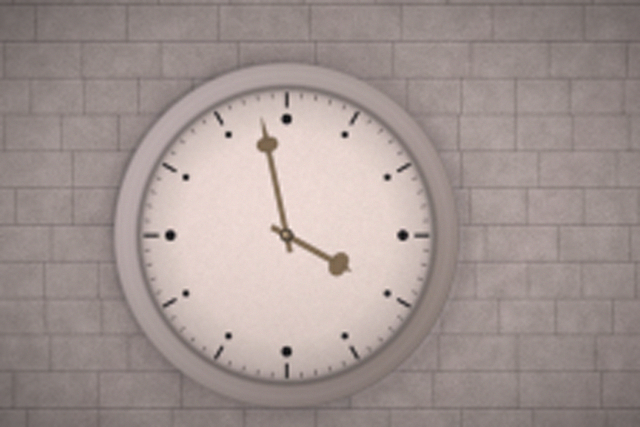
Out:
h=3 m=58
